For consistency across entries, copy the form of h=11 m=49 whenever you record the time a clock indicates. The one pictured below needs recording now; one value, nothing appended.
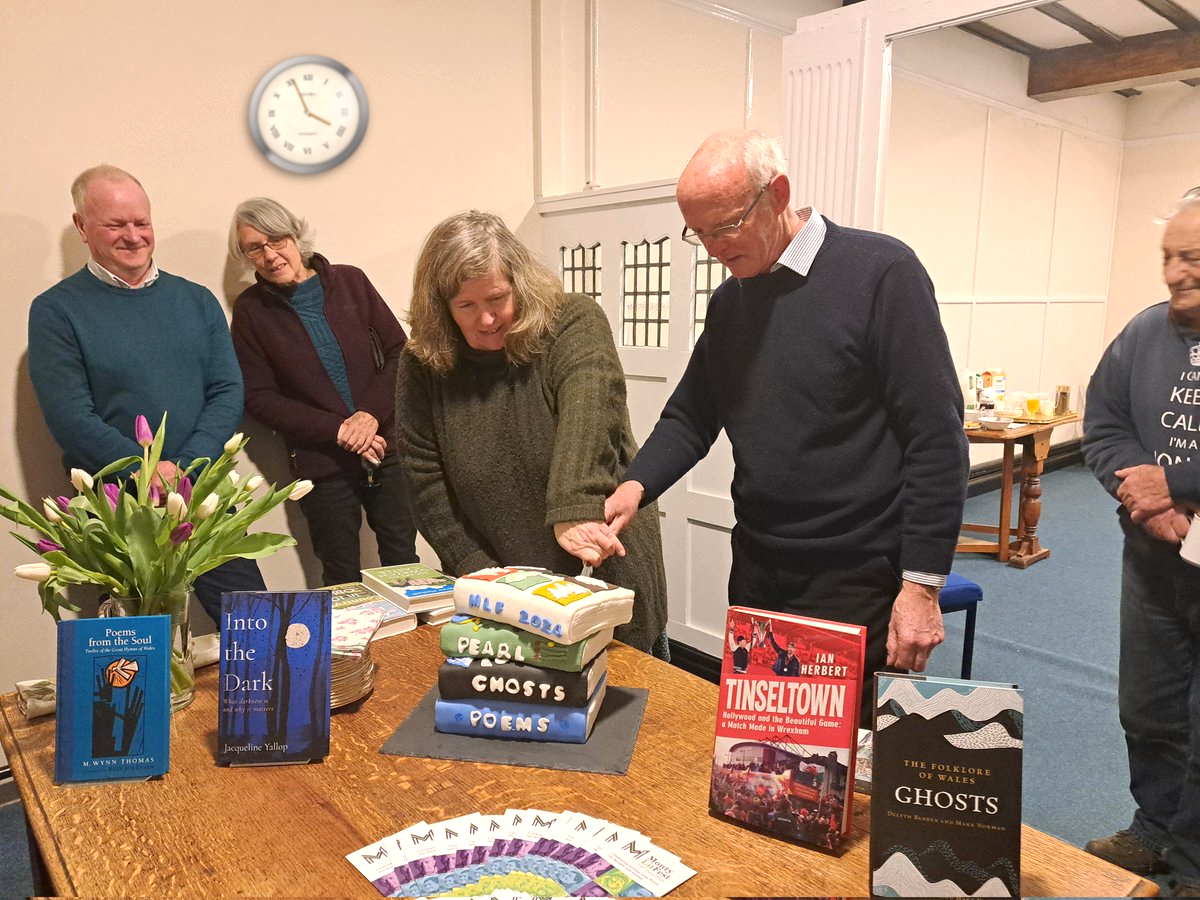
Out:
h=3 m=56
